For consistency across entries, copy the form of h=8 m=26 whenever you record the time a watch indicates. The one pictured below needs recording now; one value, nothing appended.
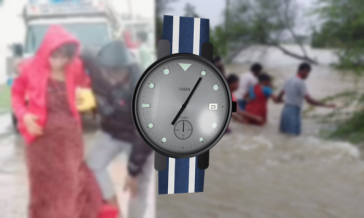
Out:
h=7 m=5
